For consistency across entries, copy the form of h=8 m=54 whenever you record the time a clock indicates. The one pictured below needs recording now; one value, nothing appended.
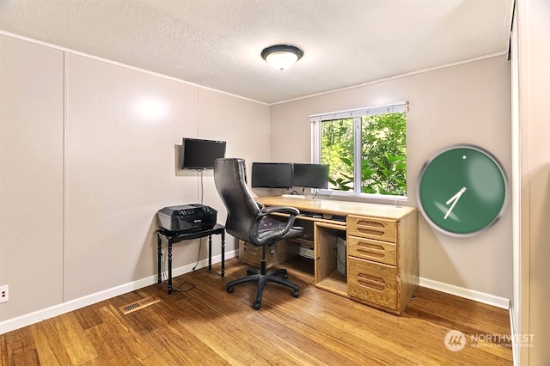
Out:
h=7 m=35
